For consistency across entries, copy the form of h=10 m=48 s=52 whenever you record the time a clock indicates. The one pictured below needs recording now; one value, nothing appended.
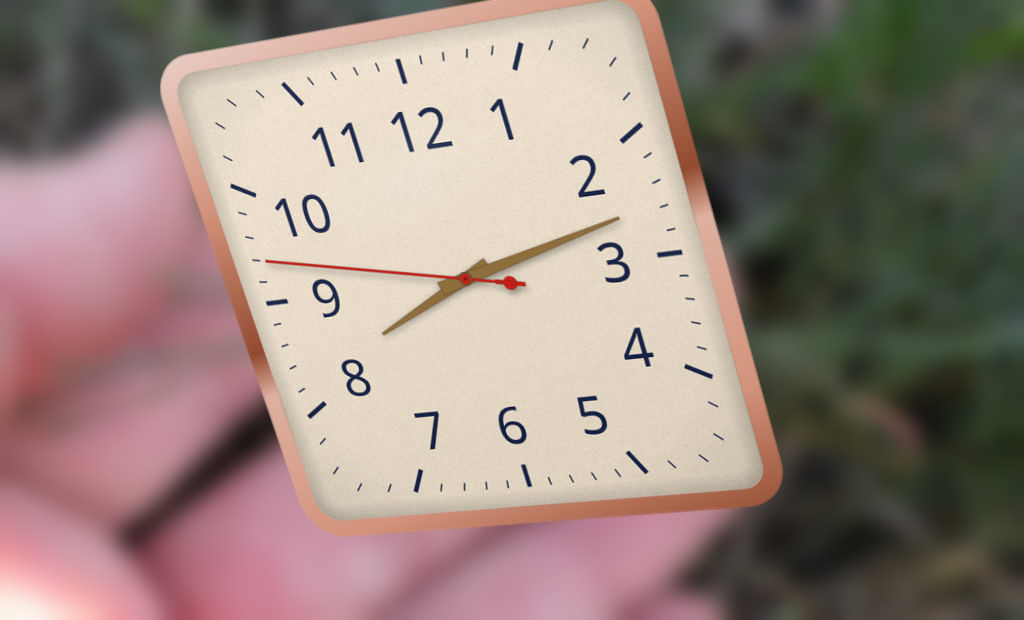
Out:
h=8 m=12 s=47
